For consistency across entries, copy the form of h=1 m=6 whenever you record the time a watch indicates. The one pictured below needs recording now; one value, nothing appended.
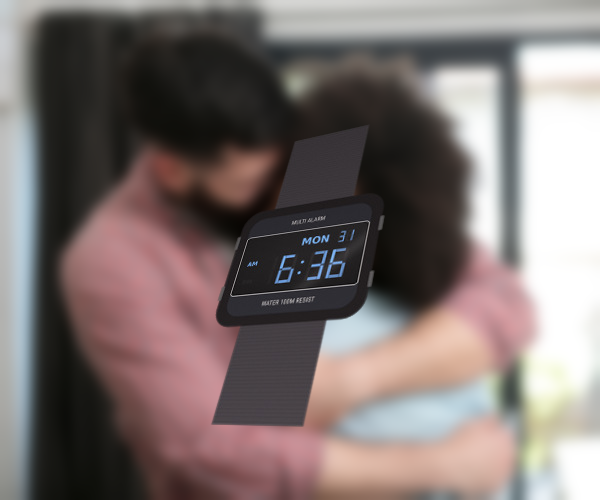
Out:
h=6 m=36
